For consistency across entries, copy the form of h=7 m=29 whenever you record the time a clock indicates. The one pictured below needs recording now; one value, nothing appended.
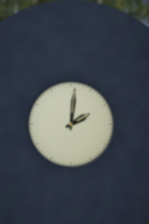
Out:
h=2 m=1
